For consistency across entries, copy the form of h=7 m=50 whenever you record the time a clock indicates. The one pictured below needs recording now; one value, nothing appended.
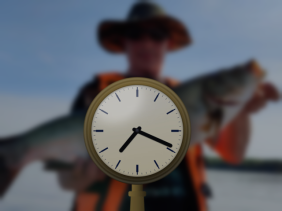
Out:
h=7 m=19
